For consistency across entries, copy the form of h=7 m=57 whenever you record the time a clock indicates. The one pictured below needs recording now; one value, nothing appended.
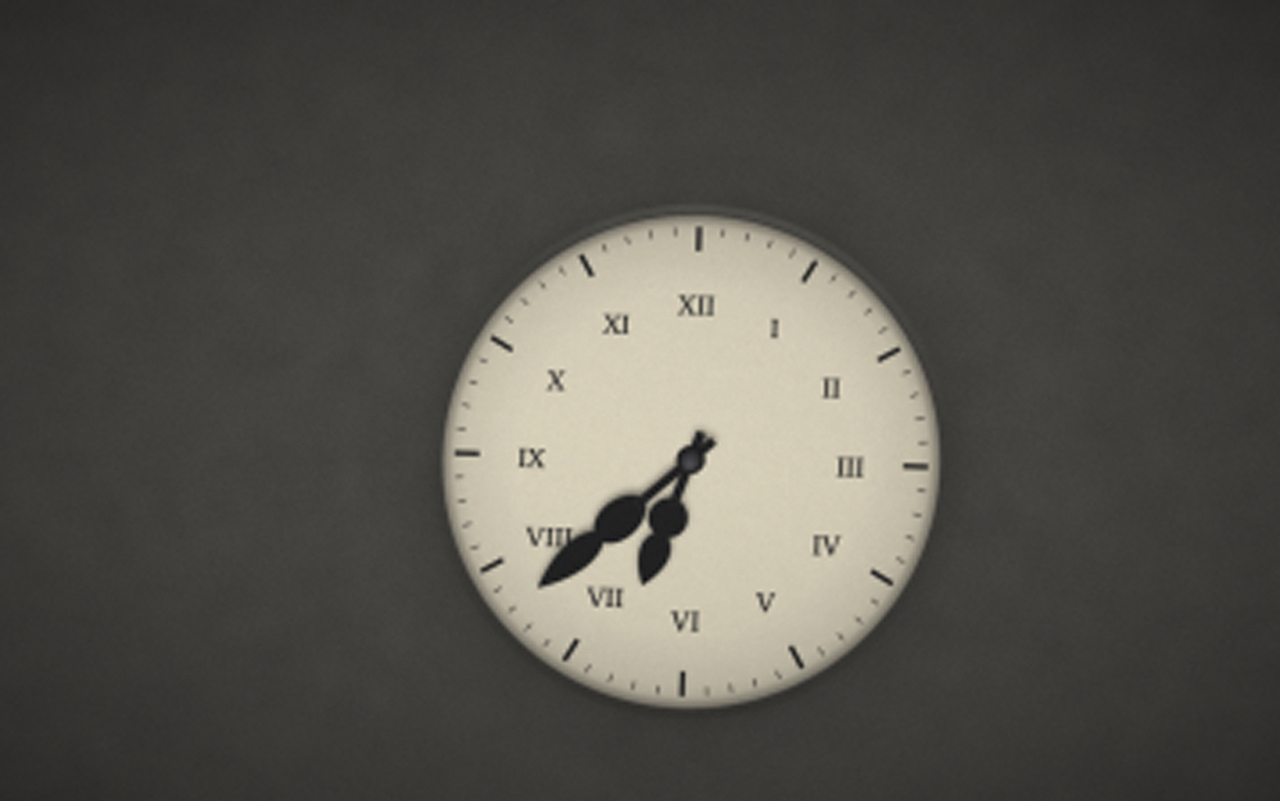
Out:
h=6 m=38
